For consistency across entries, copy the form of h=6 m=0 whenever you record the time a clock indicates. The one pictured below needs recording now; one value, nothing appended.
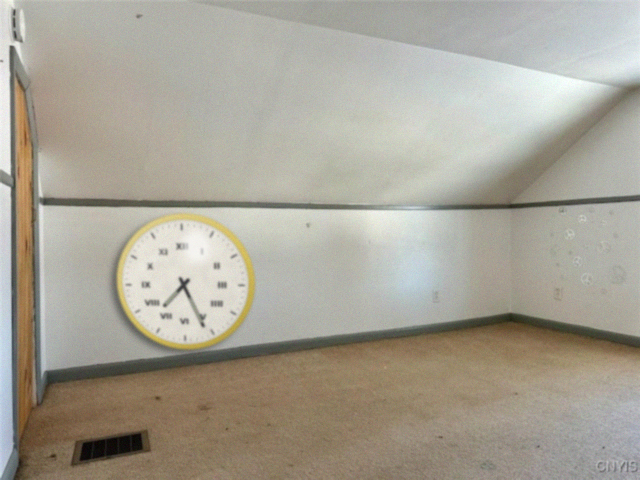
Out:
h=7 m=26
